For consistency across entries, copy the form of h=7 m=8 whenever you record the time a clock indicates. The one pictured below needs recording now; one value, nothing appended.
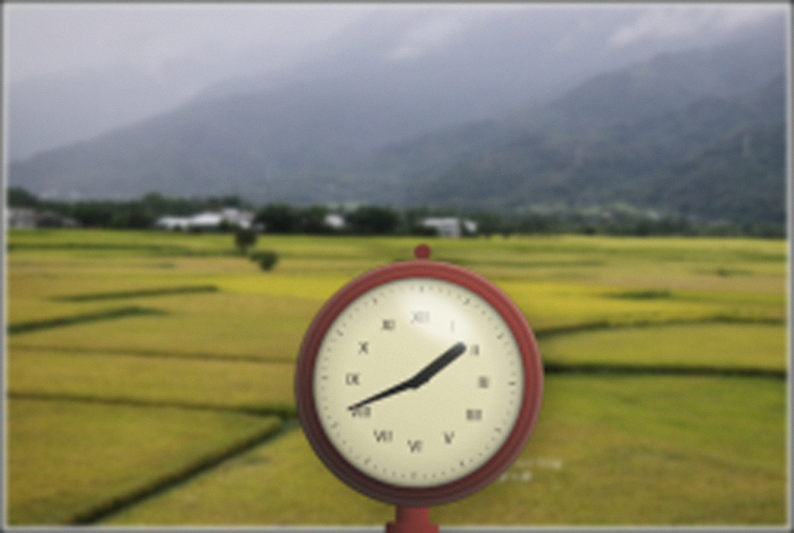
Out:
h=1 m=41
